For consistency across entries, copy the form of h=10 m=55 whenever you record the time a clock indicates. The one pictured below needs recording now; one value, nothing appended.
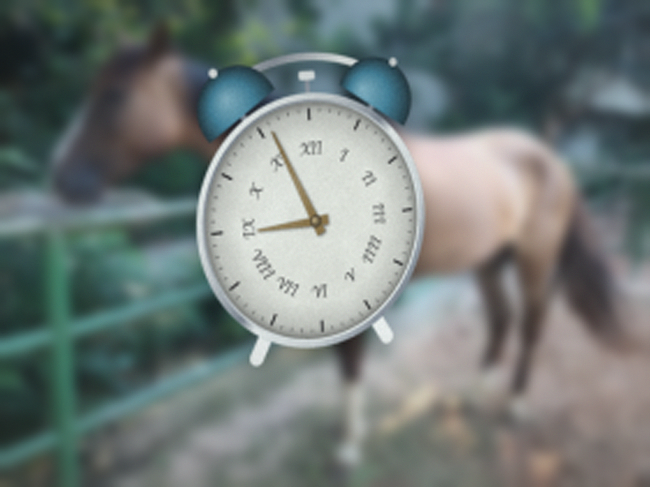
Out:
h=8 m=56
